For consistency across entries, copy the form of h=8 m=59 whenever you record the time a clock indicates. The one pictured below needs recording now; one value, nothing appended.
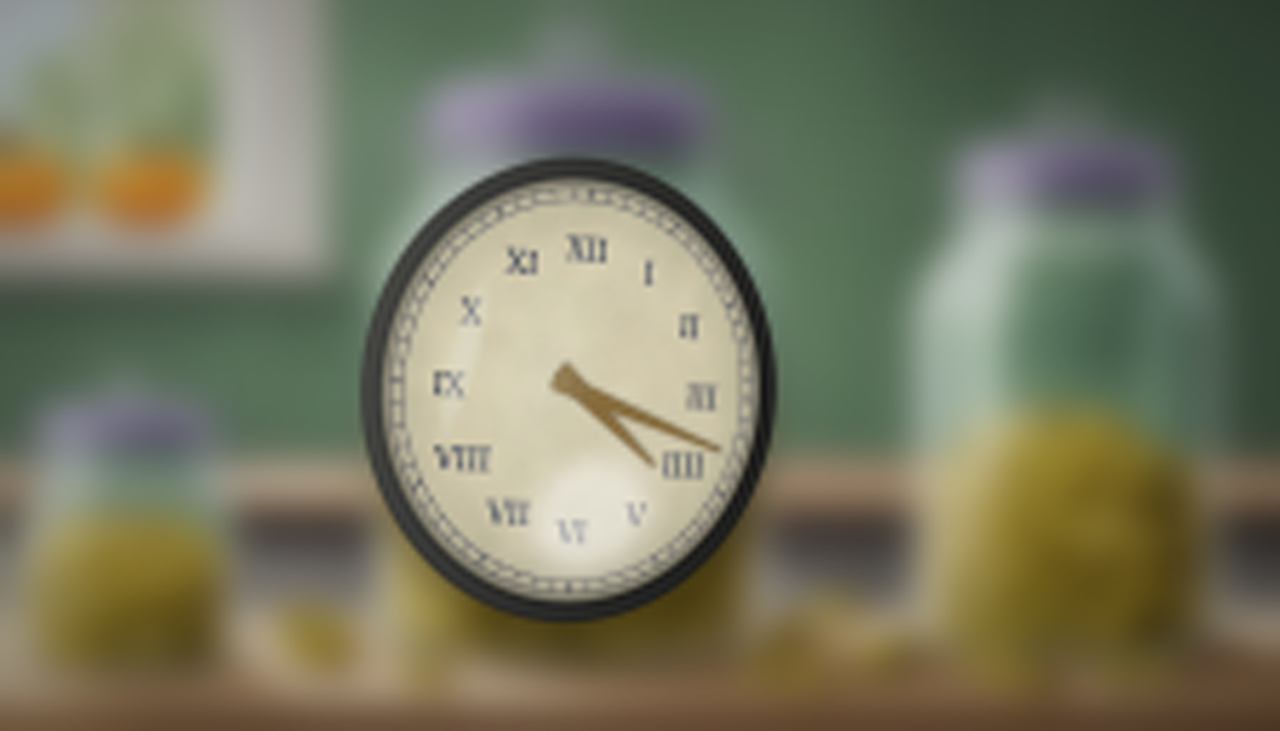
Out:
h=4 m=18
